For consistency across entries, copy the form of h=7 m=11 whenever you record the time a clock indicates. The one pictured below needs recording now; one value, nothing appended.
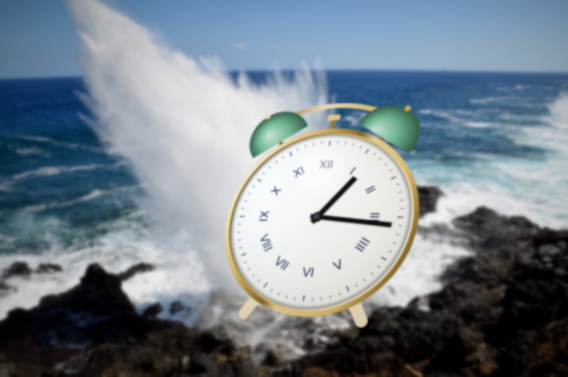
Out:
h=1 m=16
